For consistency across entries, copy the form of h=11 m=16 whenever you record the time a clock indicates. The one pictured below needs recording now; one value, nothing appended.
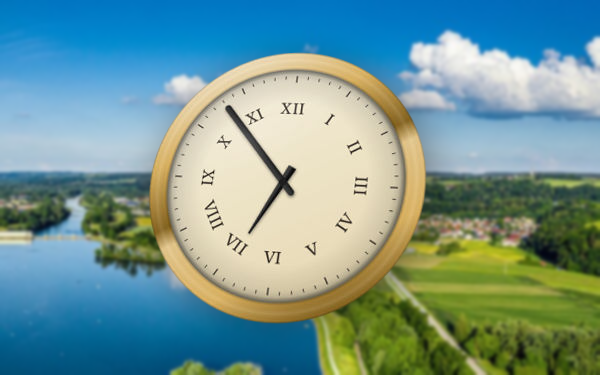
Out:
h=6 m=53
